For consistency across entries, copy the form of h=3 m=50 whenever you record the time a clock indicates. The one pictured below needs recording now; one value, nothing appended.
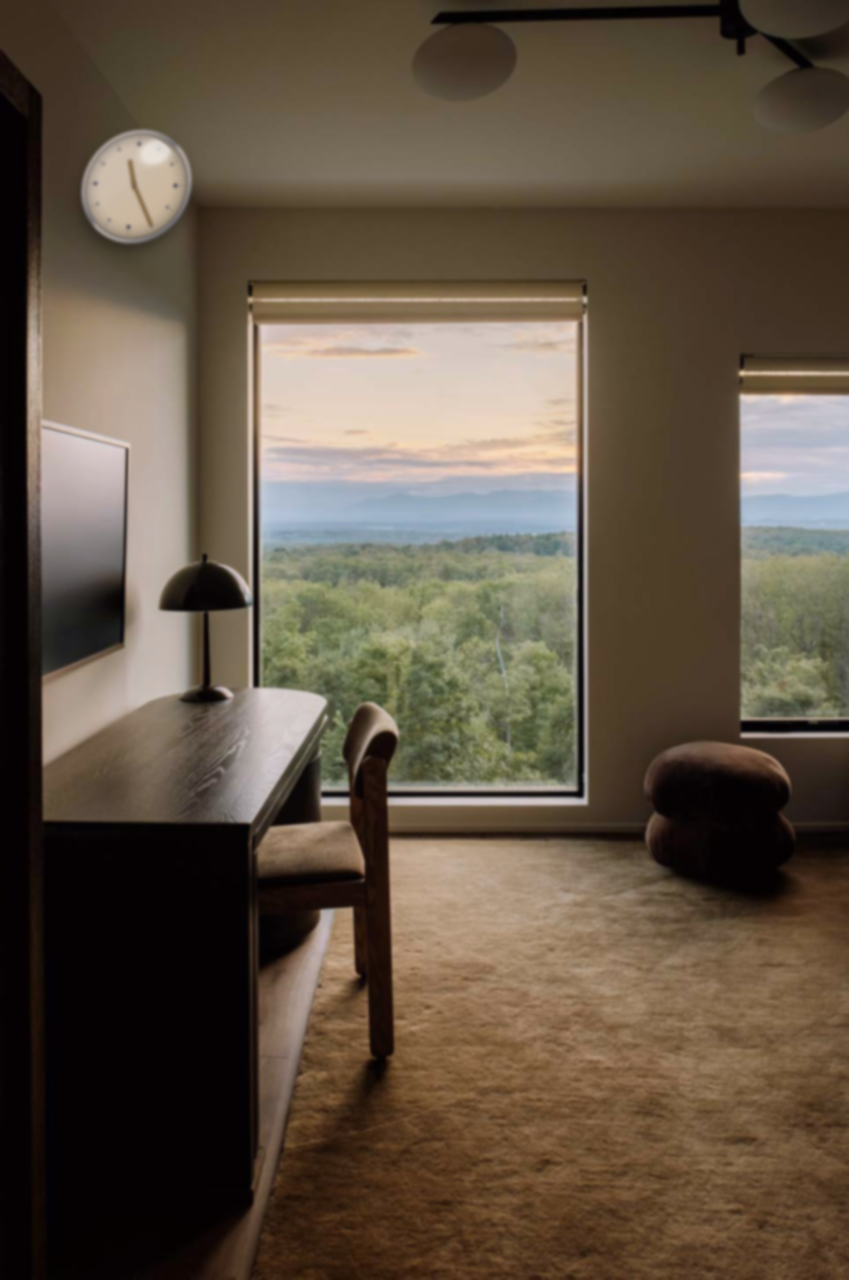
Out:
h=11 m=25
